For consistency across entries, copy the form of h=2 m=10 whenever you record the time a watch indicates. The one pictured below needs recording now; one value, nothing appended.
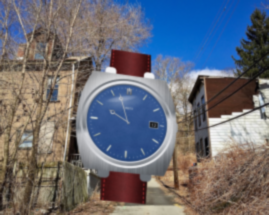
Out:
h=9 m=57
